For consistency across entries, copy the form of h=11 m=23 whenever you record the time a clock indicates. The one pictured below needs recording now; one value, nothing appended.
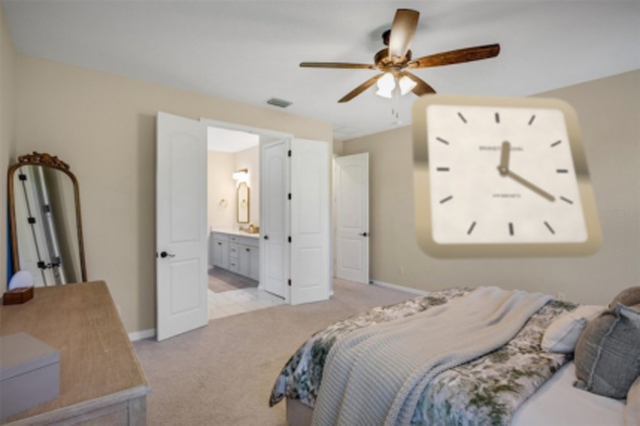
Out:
h=12 m=21
